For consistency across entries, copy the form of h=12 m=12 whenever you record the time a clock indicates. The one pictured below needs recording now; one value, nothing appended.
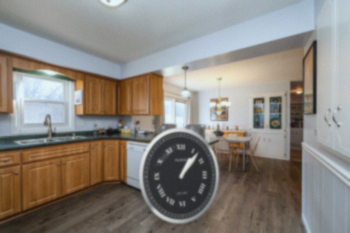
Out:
h=1 m=7
